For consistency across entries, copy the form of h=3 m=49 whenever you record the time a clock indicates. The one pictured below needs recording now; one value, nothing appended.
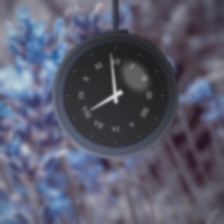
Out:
h=7 m=59
